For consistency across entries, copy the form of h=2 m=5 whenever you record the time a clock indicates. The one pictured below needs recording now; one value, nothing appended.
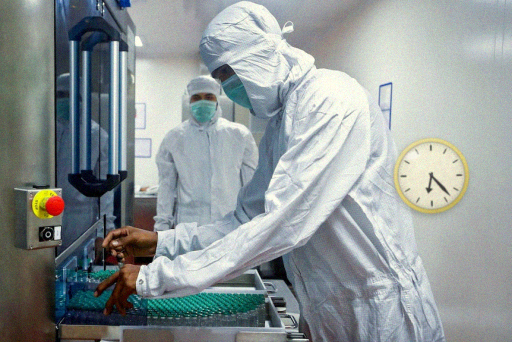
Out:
h=6 m=23
